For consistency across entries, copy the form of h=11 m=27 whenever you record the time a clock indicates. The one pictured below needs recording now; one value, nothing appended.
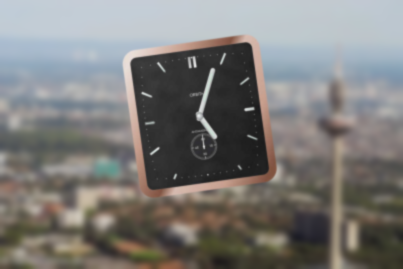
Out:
h=5 m=4
